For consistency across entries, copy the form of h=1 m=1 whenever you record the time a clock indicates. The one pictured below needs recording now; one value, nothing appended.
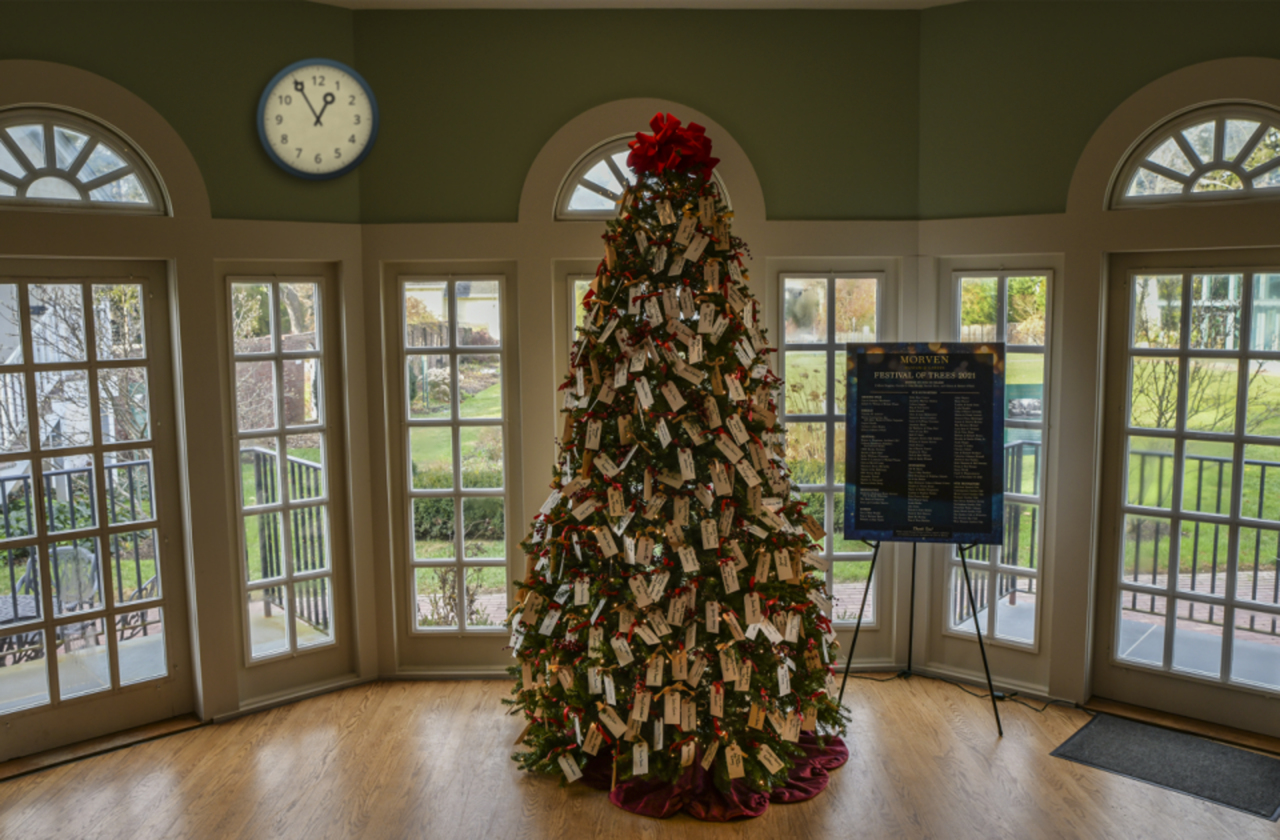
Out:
h=12 m=55
